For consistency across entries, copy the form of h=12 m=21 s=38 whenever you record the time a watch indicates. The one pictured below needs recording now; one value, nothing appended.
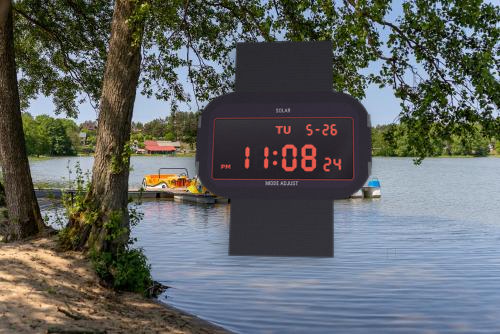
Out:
h=11 m=8 s=24
